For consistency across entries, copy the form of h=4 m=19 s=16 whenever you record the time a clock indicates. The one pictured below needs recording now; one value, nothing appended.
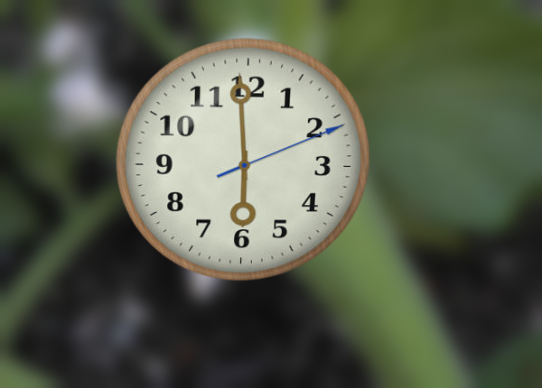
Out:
h=5 m=59 s=11
